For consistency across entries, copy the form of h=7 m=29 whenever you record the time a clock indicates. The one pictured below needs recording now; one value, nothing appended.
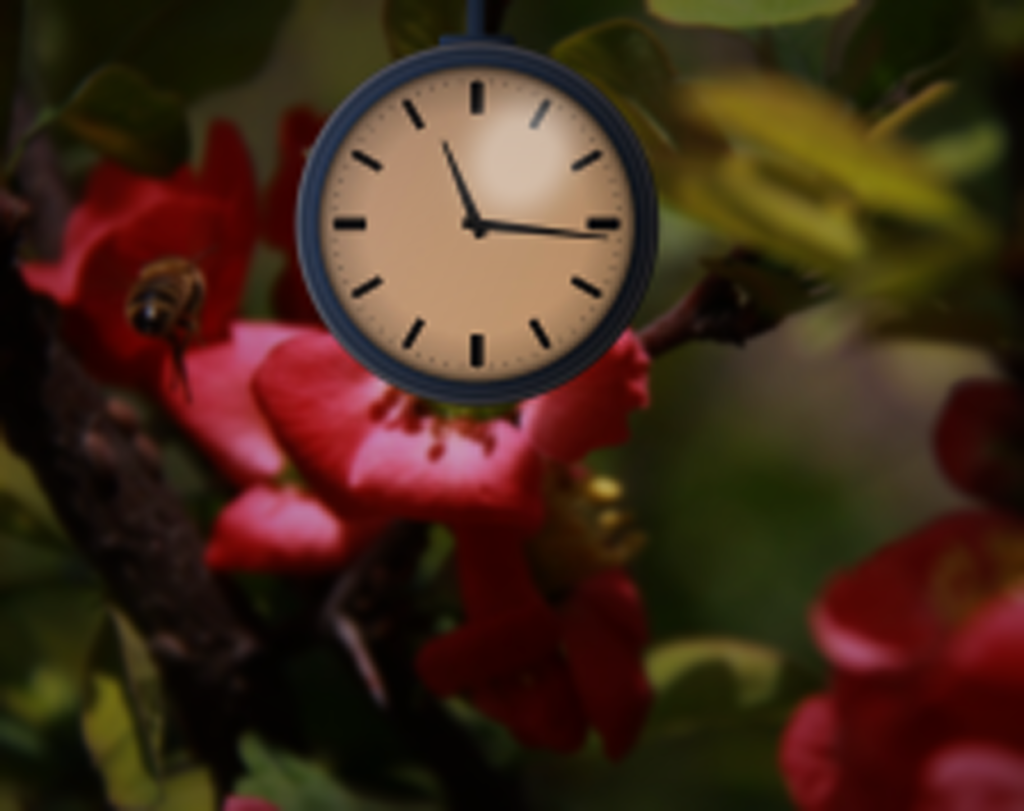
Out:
h=11 m=16
